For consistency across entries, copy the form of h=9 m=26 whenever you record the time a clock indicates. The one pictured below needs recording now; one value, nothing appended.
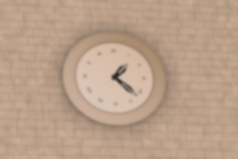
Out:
h=1 m=22
